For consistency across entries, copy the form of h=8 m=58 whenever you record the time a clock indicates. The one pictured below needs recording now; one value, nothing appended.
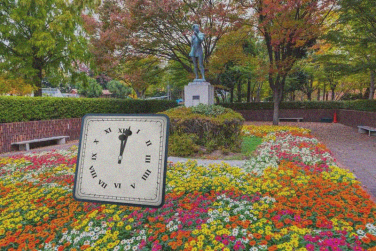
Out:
h=12 m=2
